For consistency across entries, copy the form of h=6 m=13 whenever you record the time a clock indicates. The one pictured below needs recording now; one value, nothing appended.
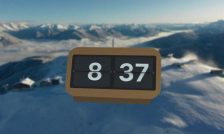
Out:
h=8 m=37
